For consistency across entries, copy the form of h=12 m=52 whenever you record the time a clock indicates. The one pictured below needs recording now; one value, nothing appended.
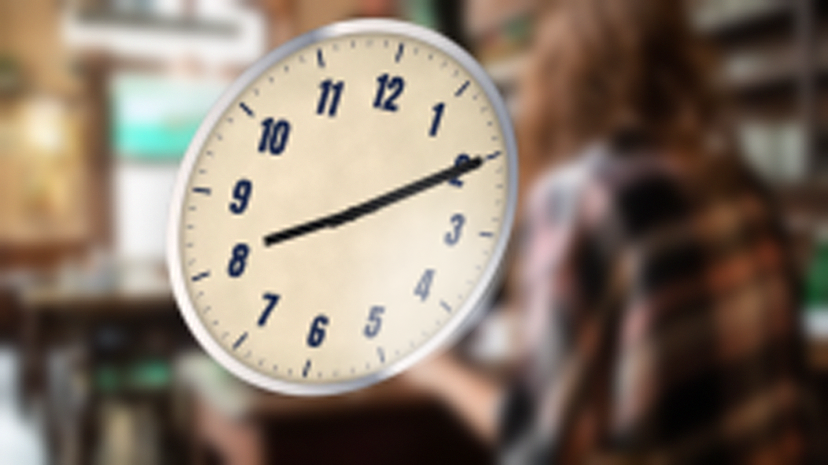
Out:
h=8 m=10
